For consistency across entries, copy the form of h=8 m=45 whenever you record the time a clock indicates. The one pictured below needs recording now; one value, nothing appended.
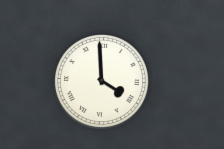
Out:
h=3 m=59
